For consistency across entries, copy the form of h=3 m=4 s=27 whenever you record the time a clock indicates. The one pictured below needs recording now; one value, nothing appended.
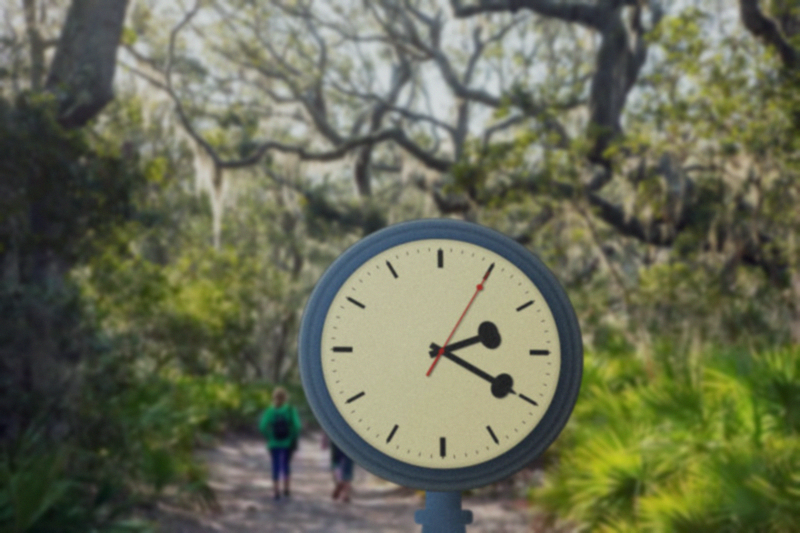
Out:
h=2 m=20 s=5
